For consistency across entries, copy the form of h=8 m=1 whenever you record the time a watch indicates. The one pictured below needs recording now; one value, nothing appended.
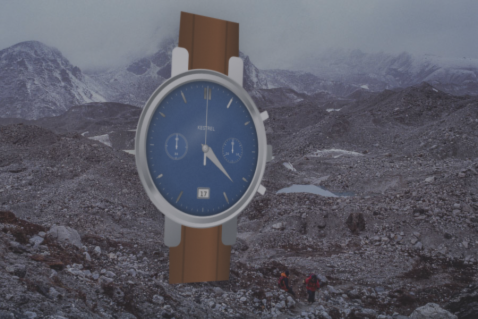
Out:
h=4 m=22
